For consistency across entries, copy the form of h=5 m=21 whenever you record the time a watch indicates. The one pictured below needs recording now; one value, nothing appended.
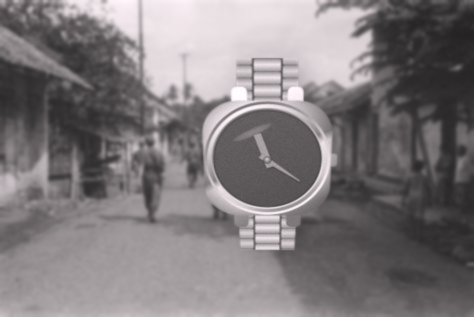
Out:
h=11 m=21
